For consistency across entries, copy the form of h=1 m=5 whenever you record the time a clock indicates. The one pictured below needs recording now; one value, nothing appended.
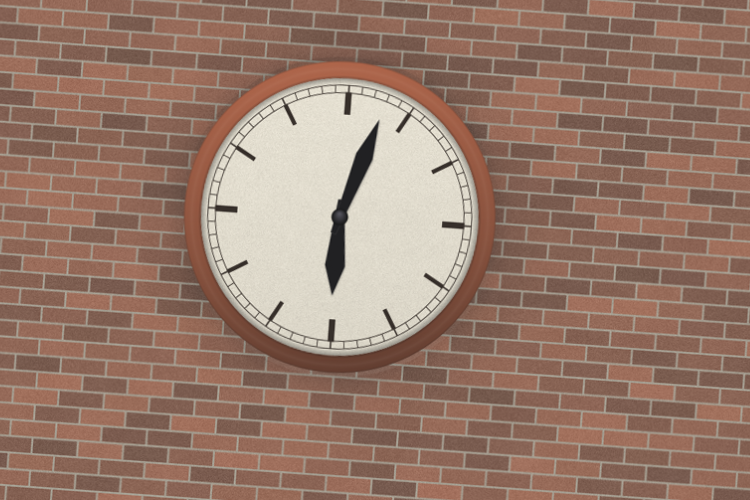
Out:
h=6 m=3
